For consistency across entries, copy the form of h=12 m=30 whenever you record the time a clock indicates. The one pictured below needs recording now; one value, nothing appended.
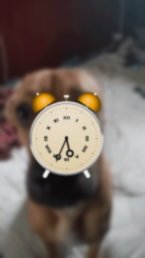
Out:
h=5 m=34
